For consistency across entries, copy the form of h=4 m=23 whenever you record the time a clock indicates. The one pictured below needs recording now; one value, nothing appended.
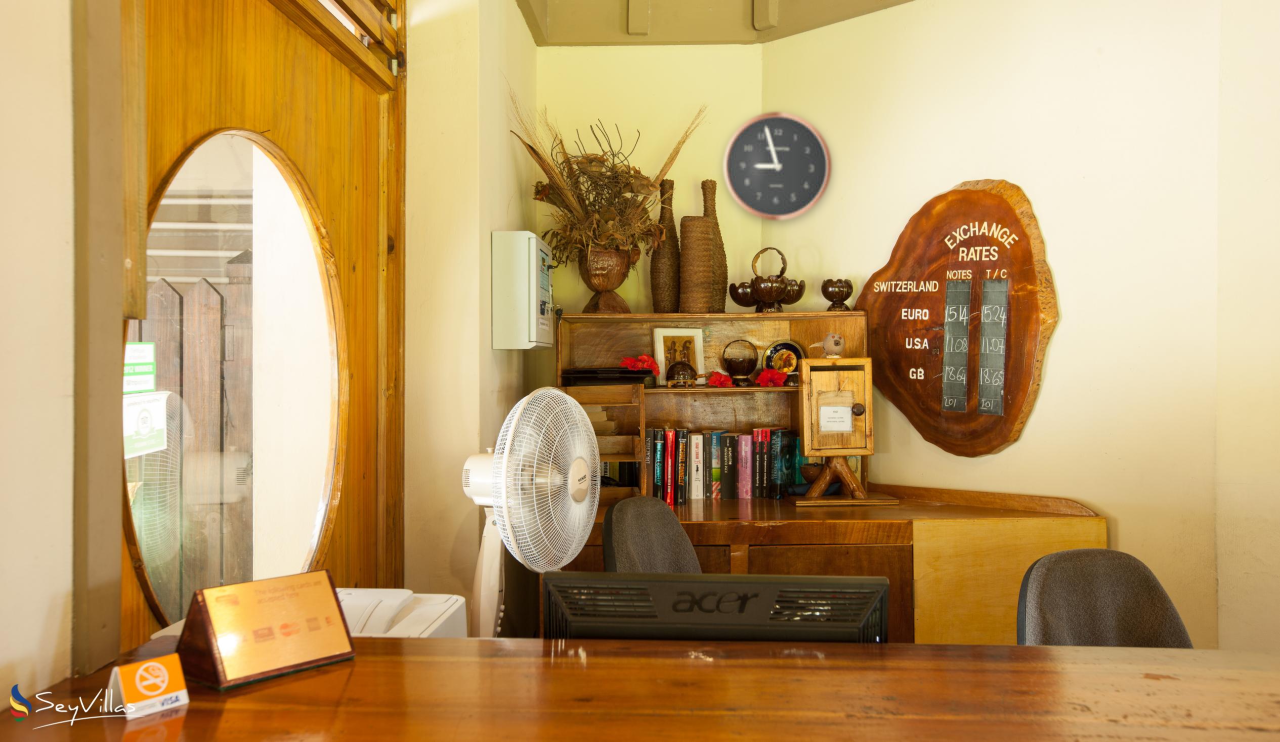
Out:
h=8 m=57
